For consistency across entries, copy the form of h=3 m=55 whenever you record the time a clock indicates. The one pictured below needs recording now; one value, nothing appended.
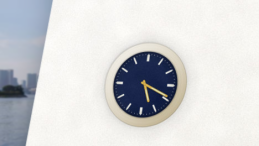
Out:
h=5 m=19
